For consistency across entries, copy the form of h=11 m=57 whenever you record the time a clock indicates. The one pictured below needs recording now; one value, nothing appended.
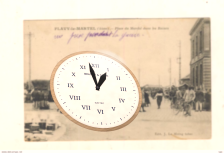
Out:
h=12 m=58
